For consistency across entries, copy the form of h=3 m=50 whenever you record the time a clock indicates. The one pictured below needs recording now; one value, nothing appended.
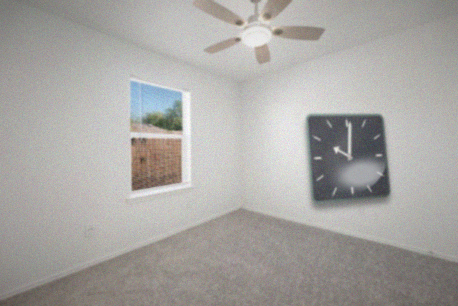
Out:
h=10 m=1
